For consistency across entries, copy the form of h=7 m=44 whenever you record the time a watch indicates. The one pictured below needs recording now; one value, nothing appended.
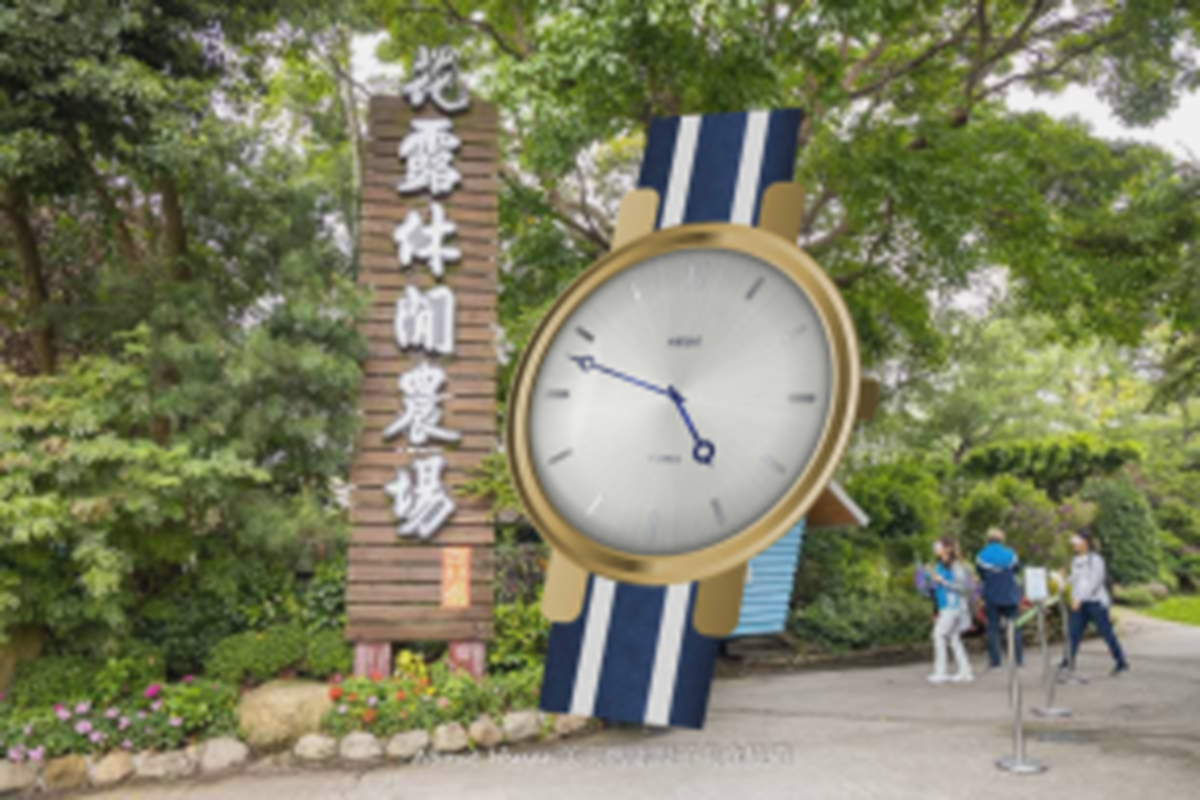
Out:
h=4 m=48
